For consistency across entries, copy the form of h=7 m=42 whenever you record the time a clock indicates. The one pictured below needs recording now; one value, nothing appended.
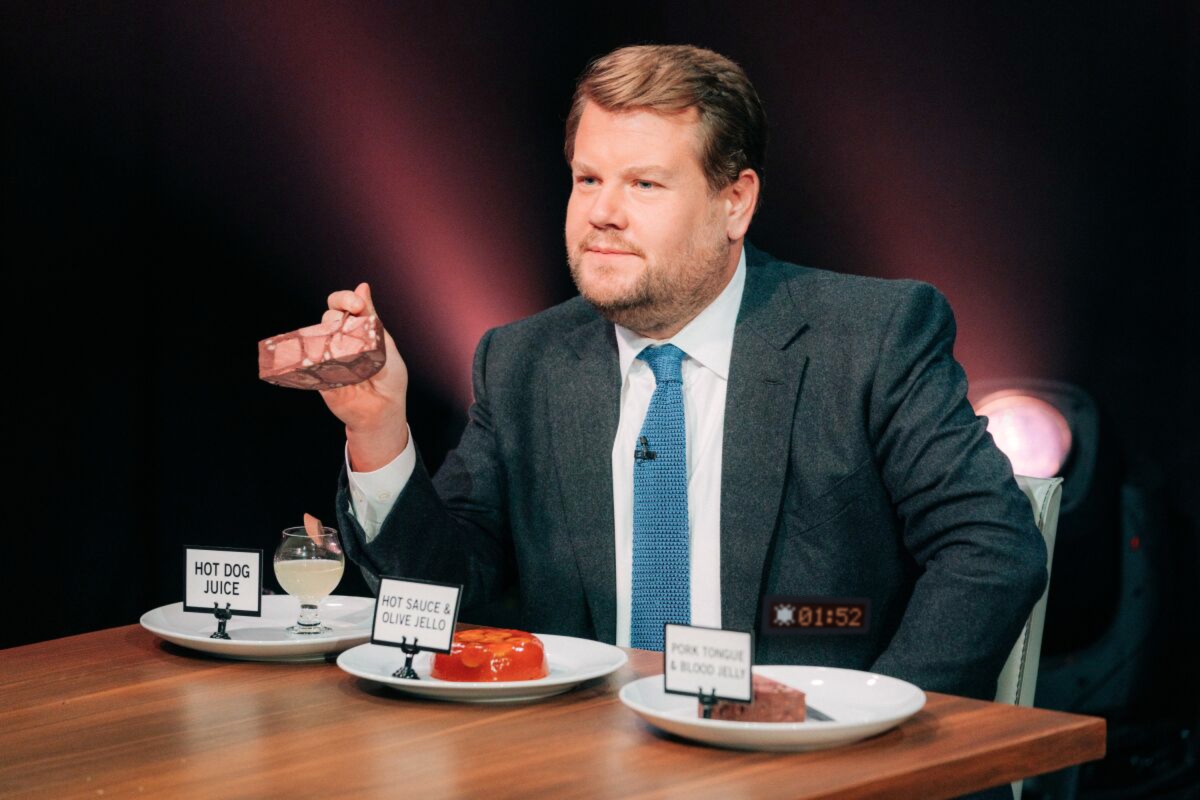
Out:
h=1 m=52
